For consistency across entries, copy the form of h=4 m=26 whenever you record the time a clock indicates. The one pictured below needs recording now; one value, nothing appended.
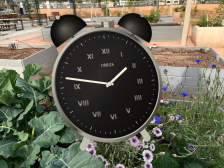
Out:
h=1 m=47
